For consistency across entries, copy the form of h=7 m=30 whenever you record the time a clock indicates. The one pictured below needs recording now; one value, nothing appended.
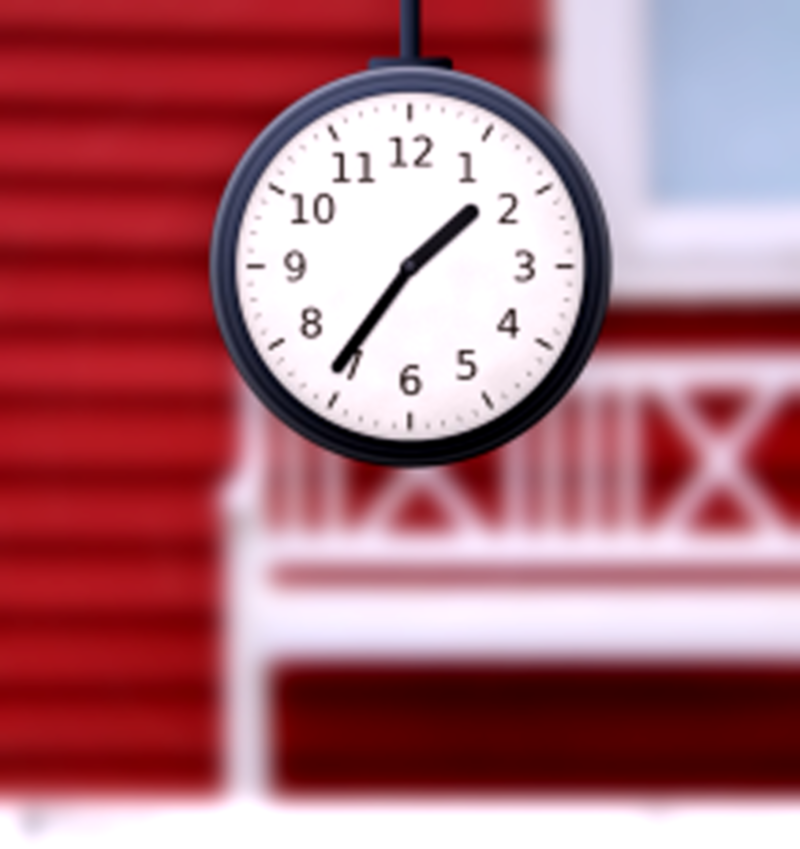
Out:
h=1 m=36
